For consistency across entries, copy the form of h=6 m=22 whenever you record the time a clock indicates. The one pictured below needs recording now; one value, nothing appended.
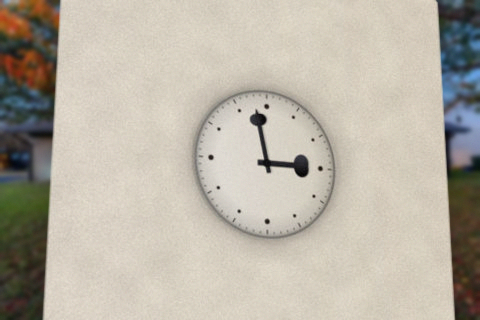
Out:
h=2 m=58
